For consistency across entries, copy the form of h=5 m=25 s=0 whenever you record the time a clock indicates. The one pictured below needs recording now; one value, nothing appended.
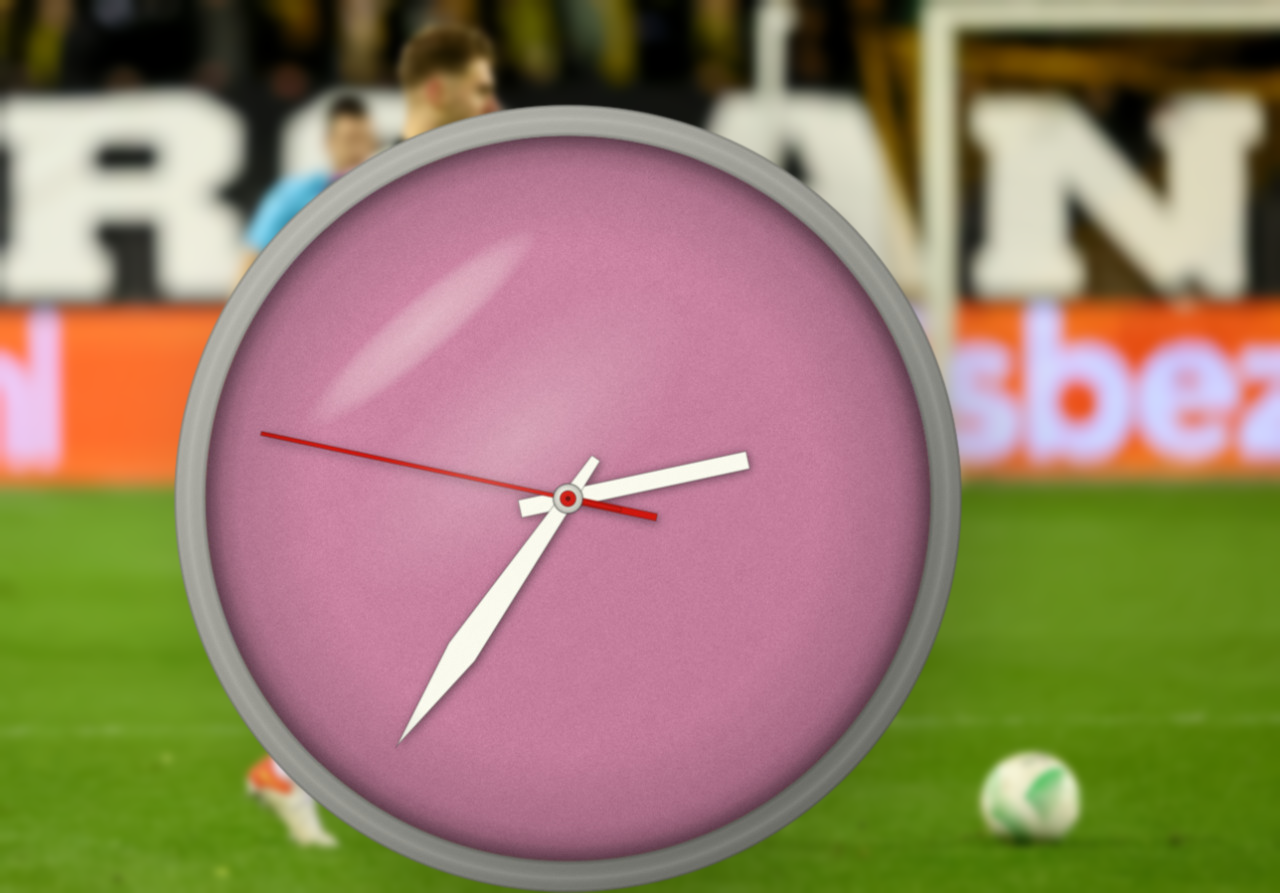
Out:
h=2 m=35 s=47
